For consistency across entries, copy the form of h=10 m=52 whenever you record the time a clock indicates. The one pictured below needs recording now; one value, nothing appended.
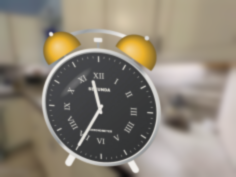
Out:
h=11 m=35
